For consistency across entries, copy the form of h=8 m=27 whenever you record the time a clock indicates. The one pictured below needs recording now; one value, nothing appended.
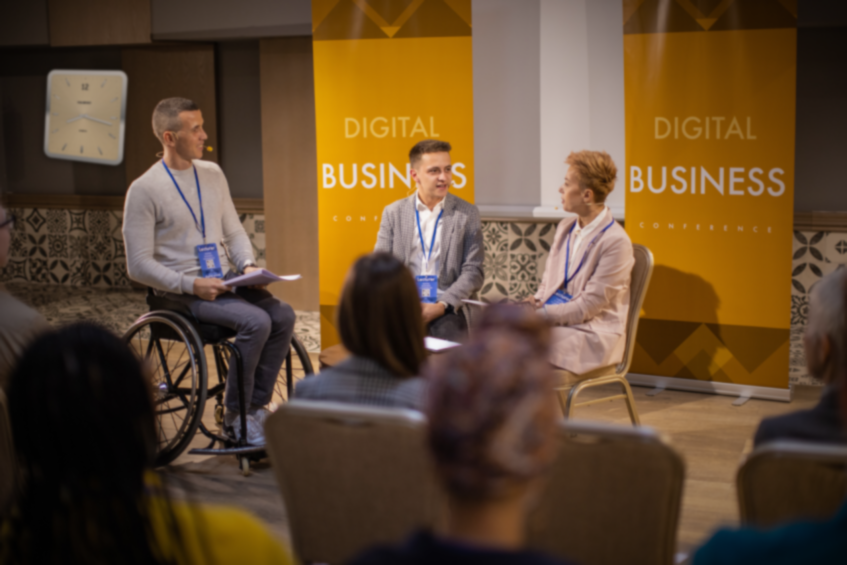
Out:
h=8 m=17
